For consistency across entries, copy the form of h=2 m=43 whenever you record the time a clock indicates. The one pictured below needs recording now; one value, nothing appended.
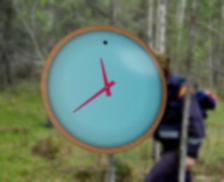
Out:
h=11 m=39
